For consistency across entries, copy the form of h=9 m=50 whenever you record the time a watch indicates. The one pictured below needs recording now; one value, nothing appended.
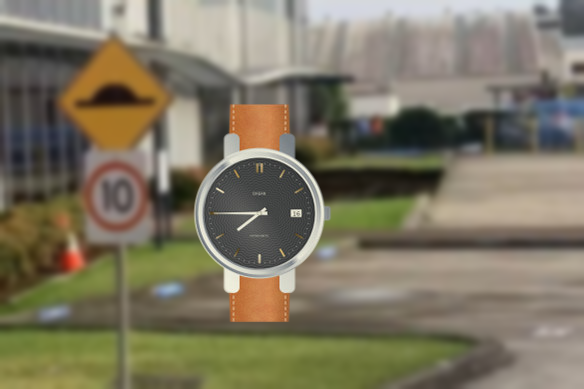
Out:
h=7 m=45
